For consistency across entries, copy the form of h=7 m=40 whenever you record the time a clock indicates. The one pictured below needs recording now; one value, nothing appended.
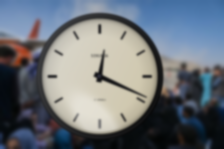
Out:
h=12 m=19
